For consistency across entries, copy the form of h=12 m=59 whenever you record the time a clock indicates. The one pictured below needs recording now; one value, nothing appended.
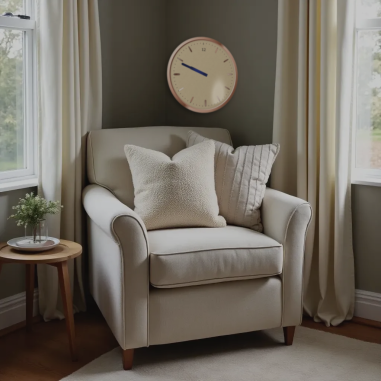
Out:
h=9 m=49
